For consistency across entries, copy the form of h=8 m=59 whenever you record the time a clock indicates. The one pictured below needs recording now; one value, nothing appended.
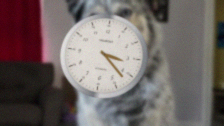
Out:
h=3 m=22
